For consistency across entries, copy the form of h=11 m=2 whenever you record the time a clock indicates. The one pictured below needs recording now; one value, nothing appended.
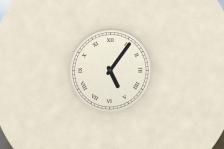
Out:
h=5 m=6
